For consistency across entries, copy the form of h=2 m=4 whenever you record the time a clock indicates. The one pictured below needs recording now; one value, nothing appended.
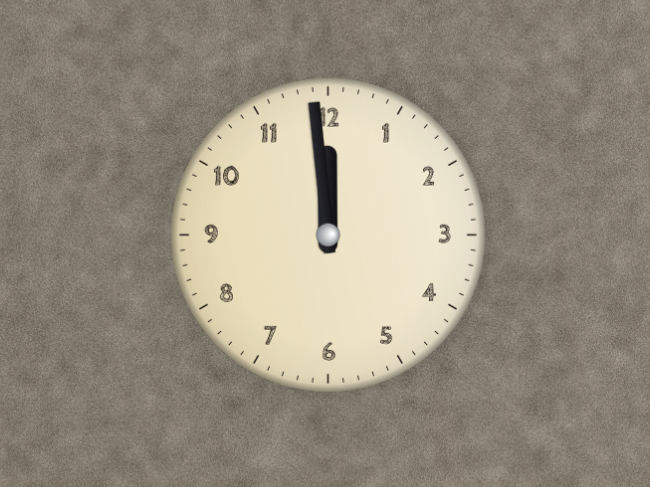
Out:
h=11 m=59
